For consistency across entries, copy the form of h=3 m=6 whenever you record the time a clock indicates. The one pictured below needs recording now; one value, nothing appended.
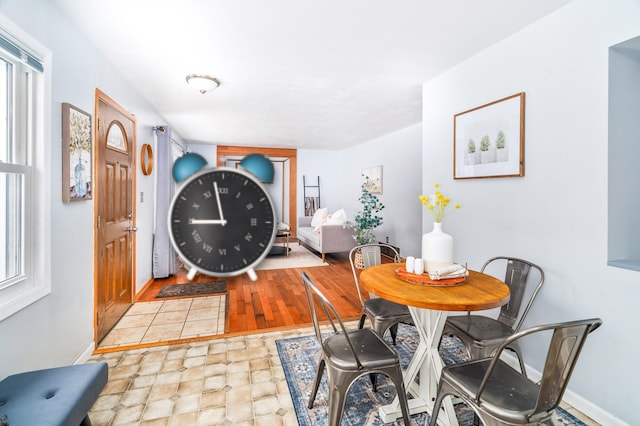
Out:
h=8 m=58
